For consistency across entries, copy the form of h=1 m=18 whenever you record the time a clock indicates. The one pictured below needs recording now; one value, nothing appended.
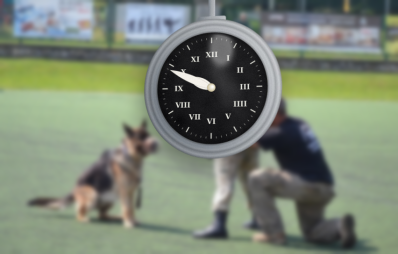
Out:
h=9 m=49
